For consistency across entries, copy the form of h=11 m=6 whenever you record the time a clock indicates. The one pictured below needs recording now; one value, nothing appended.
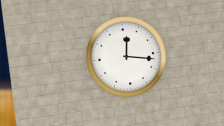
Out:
h=12 m=17
